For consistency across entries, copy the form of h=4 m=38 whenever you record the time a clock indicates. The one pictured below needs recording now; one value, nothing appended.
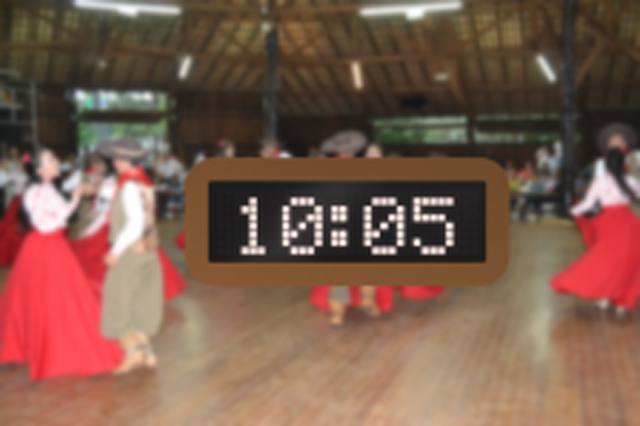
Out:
h=10 m=5
